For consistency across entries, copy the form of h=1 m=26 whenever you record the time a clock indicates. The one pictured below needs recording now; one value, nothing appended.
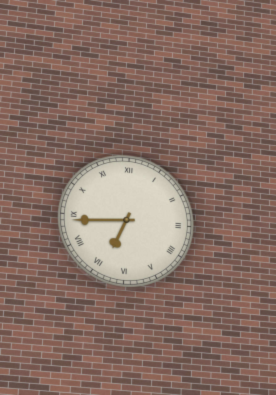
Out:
h=6 m=44
